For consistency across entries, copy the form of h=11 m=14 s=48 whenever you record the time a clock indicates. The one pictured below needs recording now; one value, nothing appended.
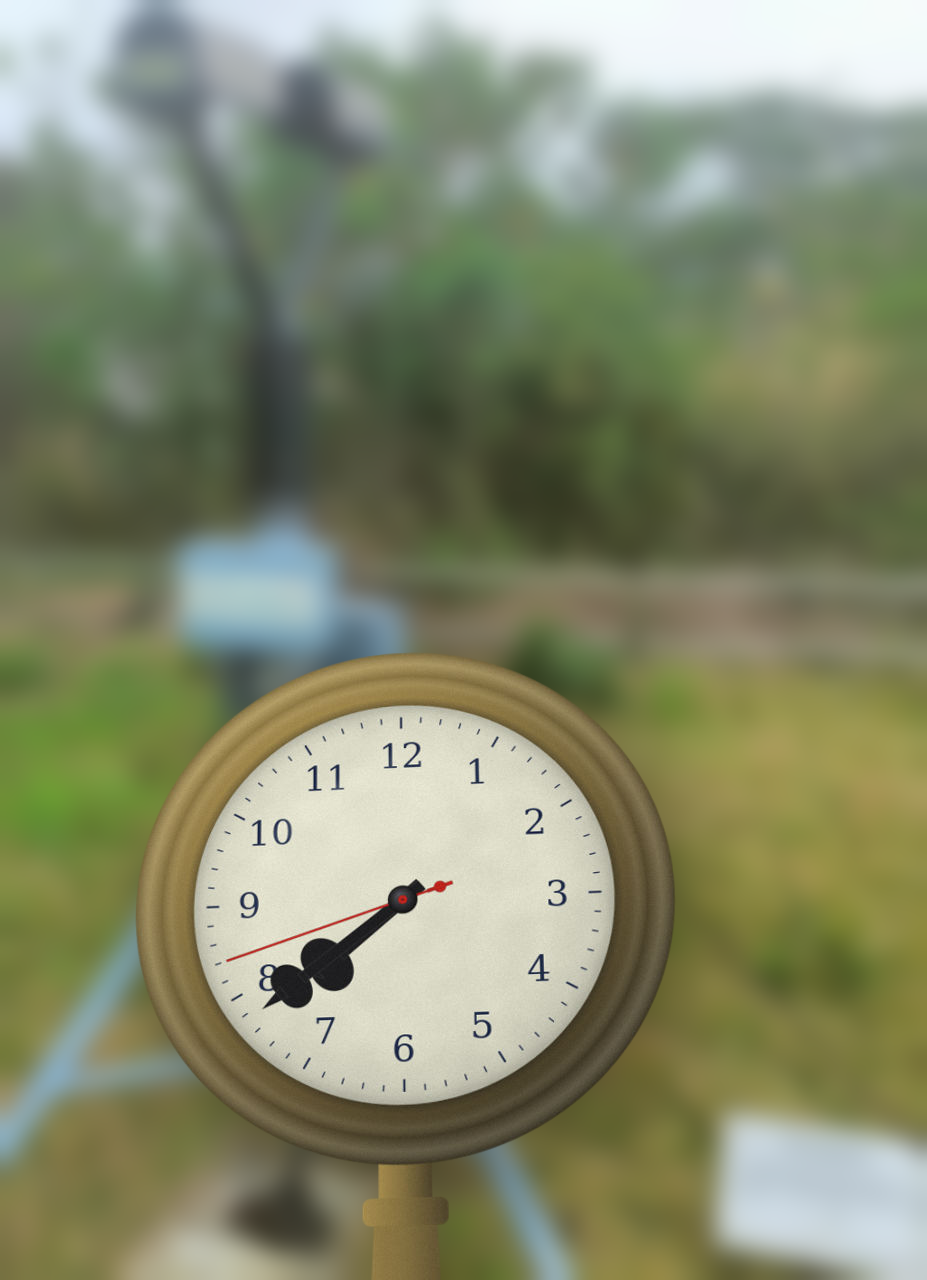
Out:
h=7 m=38 s=42
